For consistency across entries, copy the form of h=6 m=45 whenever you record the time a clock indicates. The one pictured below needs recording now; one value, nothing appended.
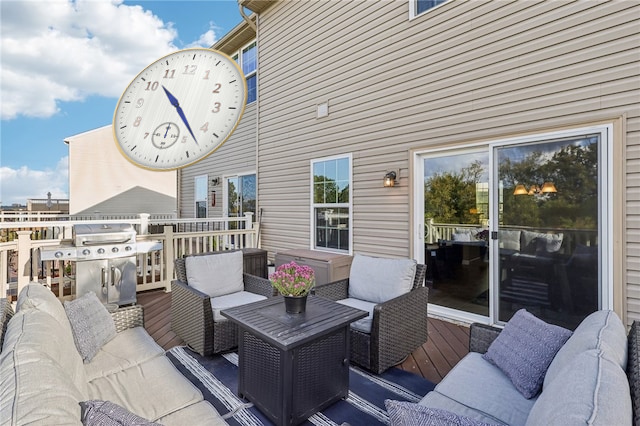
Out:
h=10 m=23
